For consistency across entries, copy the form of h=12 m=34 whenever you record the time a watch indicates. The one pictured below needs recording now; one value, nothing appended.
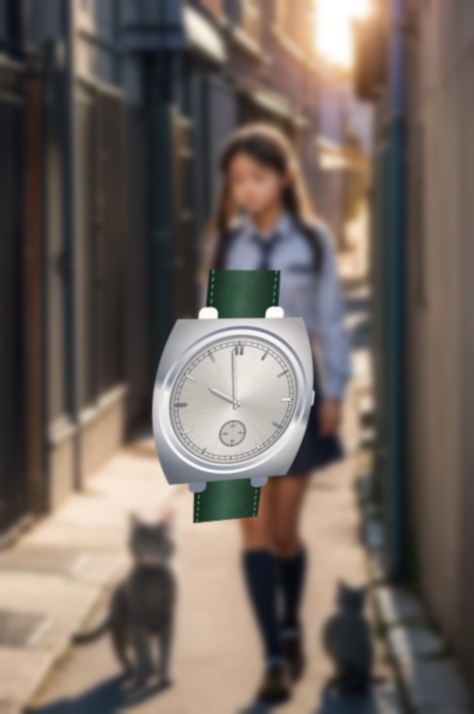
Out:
h=9 m=59
